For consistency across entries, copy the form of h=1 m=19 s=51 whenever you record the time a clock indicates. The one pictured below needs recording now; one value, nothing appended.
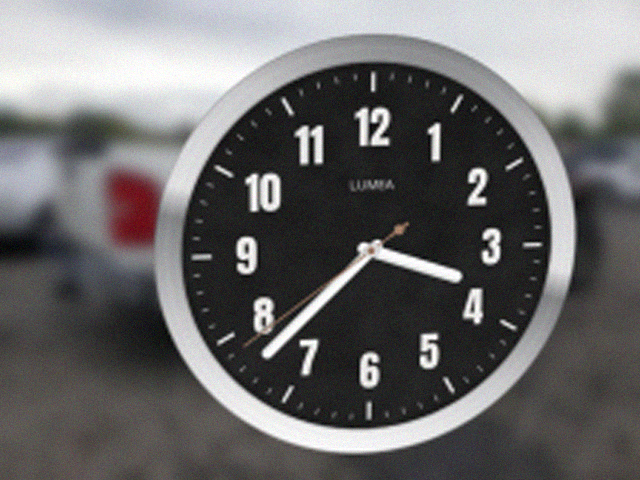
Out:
h=3 m=37 s=39
